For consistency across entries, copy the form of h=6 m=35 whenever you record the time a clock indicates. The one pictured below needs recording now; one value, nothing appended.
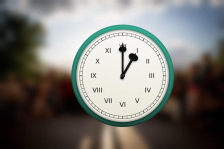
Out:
h=1 m=0
